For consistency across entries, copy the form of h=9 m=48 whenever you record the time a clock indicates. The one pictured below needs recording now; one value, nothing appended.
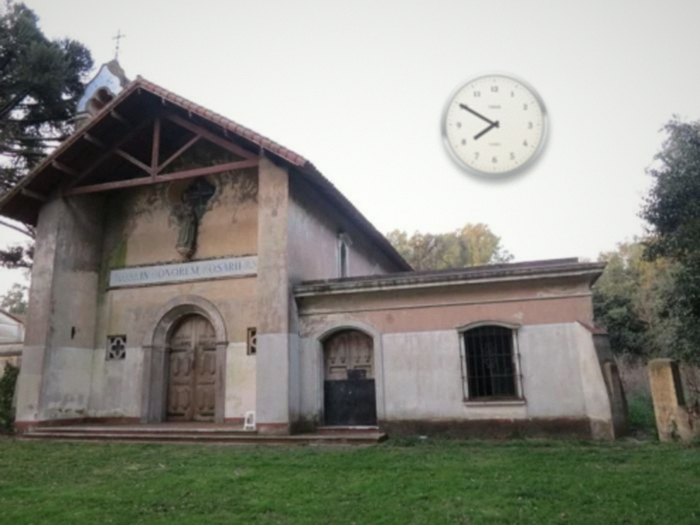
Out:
h=7 m=50
